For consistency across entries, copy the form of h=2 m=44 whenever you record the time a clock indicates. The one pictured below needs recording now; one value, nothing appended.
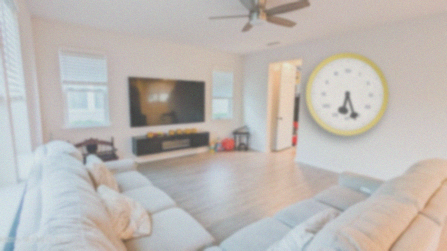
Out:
h=6 m=27
